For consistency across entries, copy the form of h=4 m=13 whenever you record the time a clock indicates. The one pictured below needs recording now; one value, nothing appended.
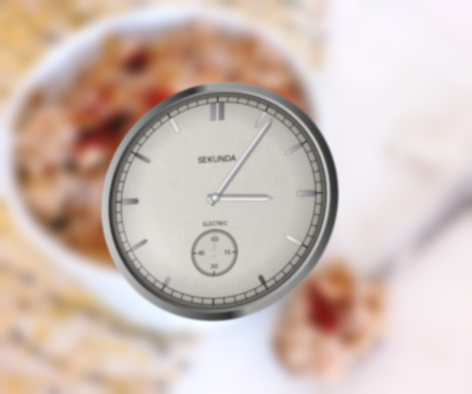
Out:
h=3 m=6
